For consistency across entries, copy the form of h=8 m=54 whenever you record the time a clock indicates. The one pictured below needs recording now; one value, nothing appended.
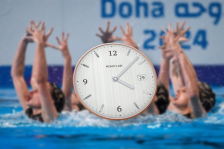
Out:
h=4 m=8
